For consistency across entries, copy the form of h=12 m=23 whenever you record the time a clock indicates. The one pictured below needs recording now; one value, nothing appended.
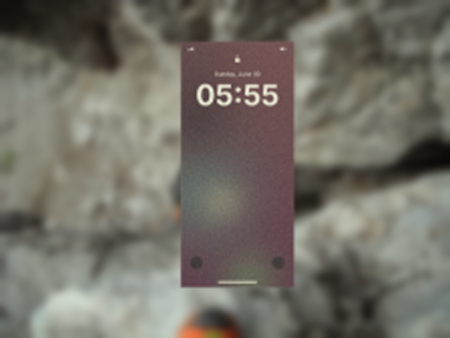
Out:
h=5 m=55
